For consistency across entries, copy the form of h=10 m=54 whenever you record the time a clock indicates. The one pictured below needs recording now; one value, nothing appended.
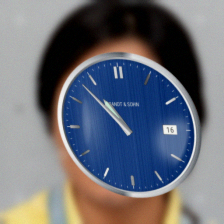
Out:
h=10 m=53
